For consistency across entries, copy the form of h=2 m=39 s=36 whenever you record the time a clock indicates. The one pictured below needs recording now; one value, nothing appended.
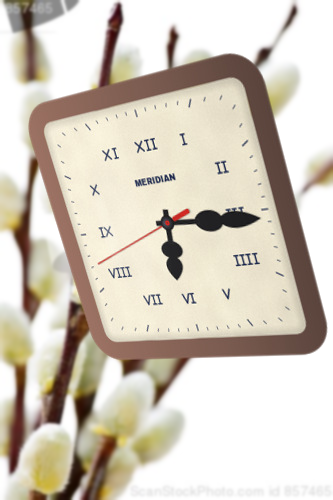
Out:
h=6 m=15 s=42
